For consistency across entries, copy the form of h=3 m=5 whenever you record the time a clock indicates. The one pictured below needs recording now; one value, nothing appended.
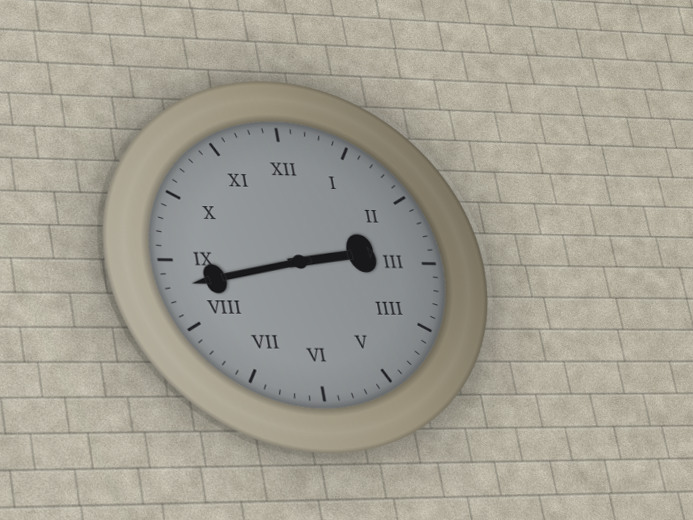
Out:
h=2 m=43
